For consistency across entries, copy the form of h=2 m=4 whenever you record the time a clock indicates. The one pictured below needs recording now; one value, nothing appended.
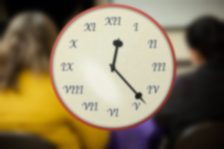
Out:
h=12 m=23
